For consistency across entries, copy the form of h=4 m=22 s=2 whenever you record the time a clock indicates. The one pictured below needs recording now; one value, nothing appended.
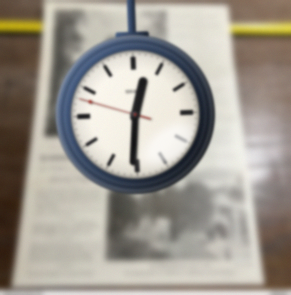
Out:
h=12 m=30 s=48
